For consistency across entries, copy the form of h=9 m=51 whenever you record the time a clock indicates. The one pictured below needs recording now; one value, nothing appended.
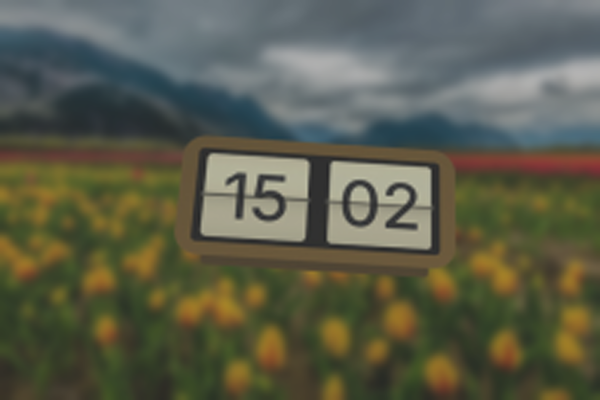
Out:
h=15 m=2
